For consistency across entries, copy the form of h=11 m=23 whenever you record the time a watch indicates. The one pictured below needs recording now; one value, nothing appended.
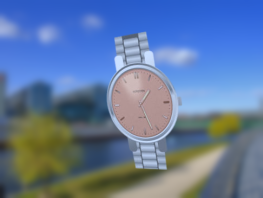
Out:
h=1 m=27
